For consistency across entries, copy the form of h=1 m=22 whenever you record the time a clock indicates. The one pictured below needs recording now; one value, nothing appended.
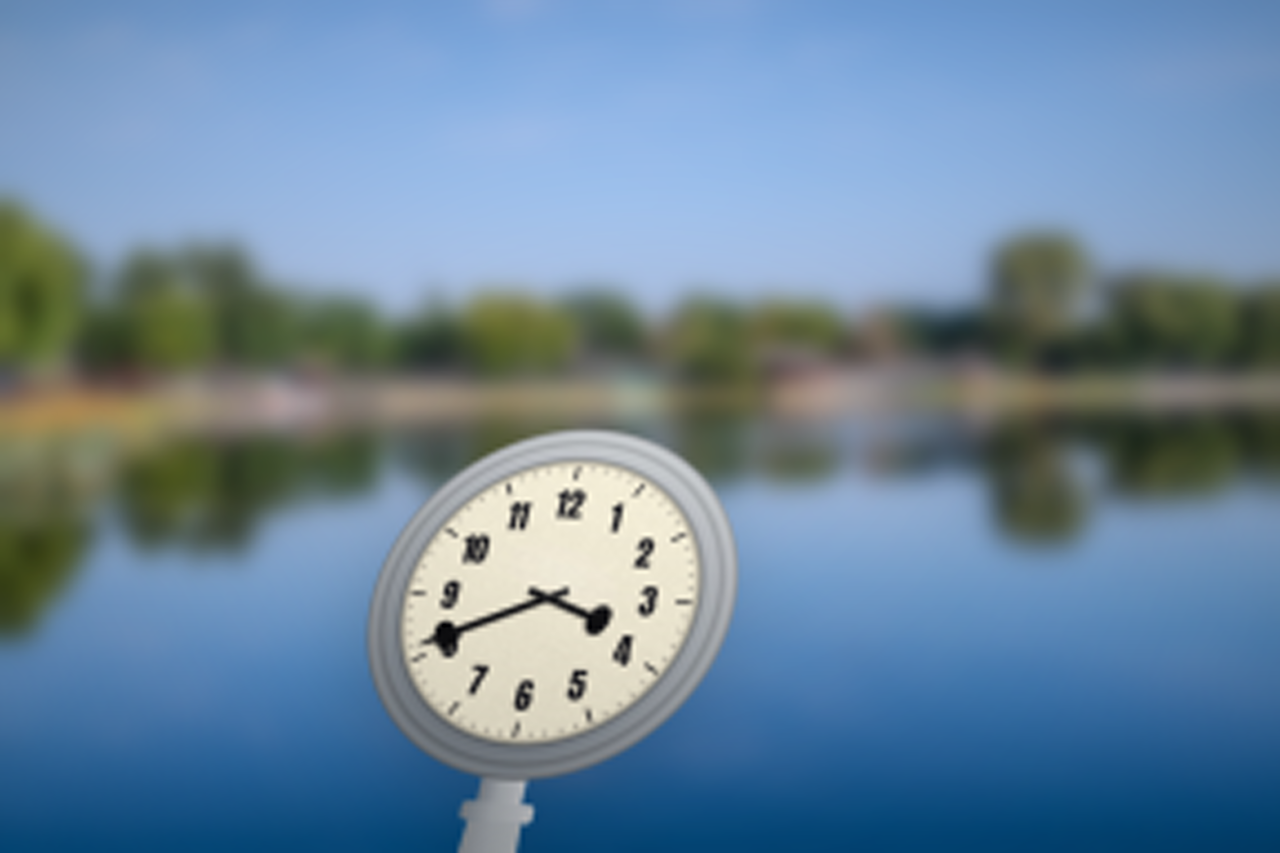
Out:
h=3 m=41
